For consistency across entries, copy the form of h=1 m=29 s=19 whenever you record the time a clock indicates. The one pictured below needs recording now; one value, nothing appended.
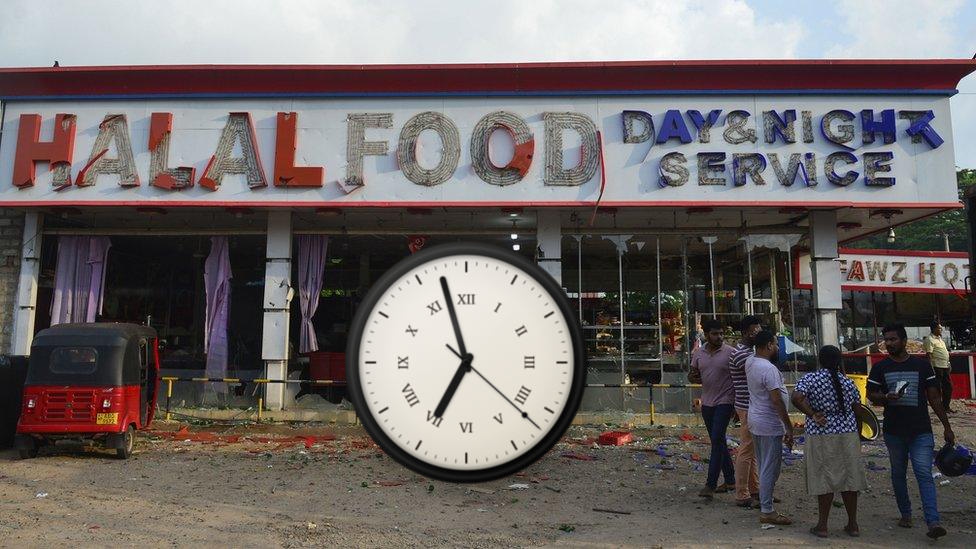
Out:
h=6 m=57 s=22
